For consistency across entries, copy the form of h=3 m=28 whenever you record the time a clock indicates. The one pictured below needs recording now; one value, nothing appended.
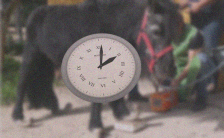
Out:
h=2 m=1
